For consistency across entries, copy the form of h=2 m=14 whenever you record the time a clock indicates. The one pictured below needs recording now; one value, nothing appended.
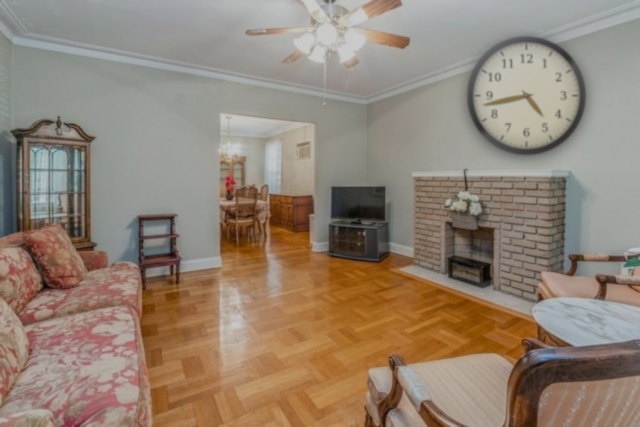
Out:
h=4 m=43
